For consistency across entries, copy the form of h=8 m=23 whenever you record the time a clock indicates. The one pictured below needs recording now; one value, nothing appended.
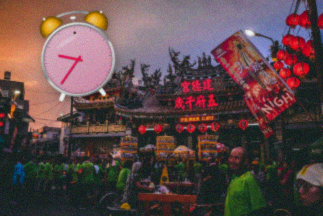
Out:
h=9 m=37
